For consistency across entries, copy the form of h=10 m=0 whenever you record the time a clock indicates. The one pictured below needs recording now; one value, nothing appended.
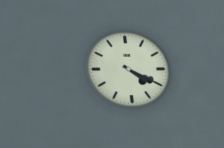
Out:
h=4 m=20
